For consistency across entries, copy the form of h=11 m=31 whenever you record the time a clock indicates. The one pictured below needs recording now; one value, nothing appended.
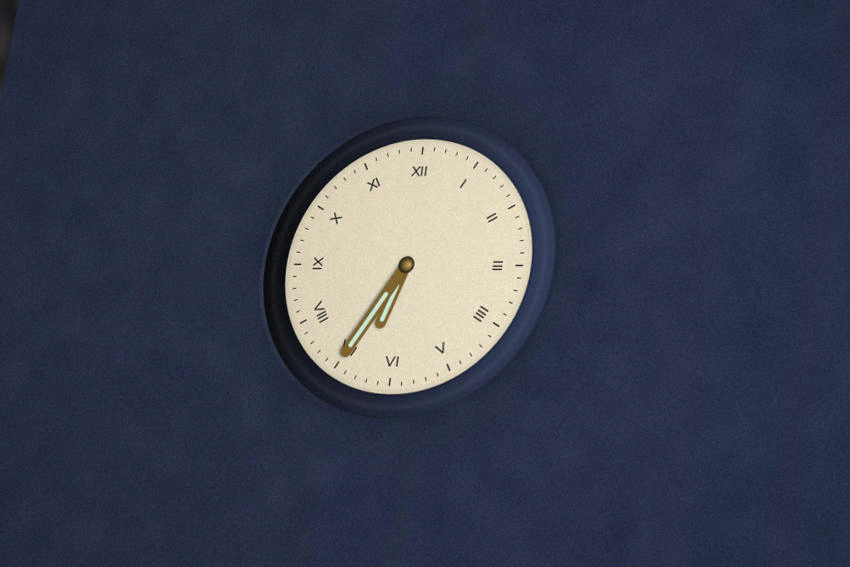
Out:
h=6 m=35
